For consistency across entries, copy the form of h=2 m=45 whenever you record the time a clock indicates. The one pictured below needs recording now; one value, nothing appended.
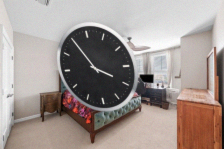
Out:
h=3 m=55
